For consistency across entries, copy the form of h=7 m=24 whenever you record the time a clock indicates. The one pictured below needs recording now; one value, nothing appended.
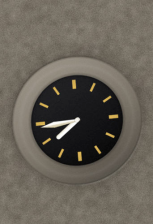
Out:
h=7 m=44
